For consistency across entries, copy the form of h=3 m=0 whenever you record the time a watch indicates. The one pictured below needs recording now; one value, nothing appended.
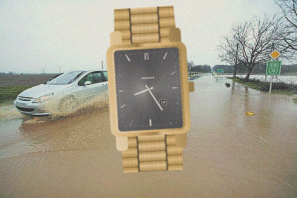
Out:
h=8 m=25
